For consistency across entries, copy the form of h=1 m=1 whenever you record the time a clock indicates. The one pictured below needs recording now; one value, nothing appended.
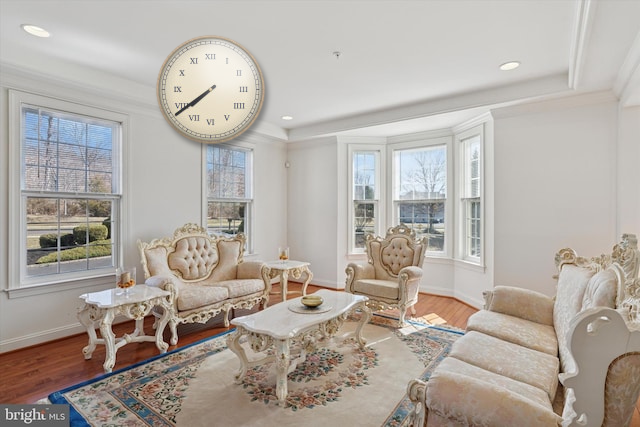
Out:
h=7 m=39
